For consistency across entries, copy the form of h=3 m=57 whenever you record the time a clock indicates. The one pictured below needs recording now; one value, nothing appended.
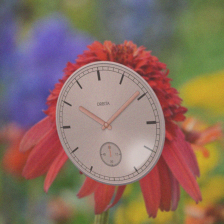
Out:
h=10 m=9
